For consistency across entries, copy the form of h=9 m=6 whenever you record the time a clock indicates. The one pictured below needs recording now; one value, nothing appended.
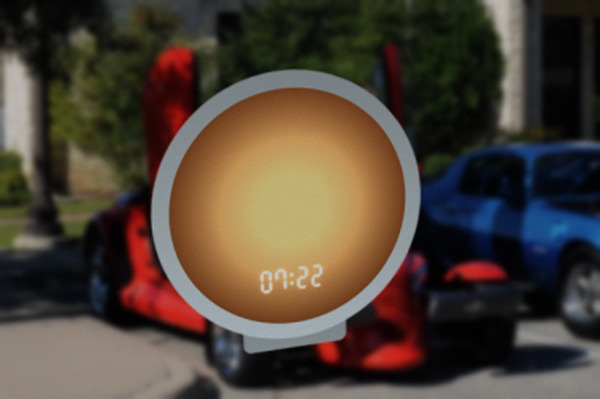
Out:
h=7 m=22
